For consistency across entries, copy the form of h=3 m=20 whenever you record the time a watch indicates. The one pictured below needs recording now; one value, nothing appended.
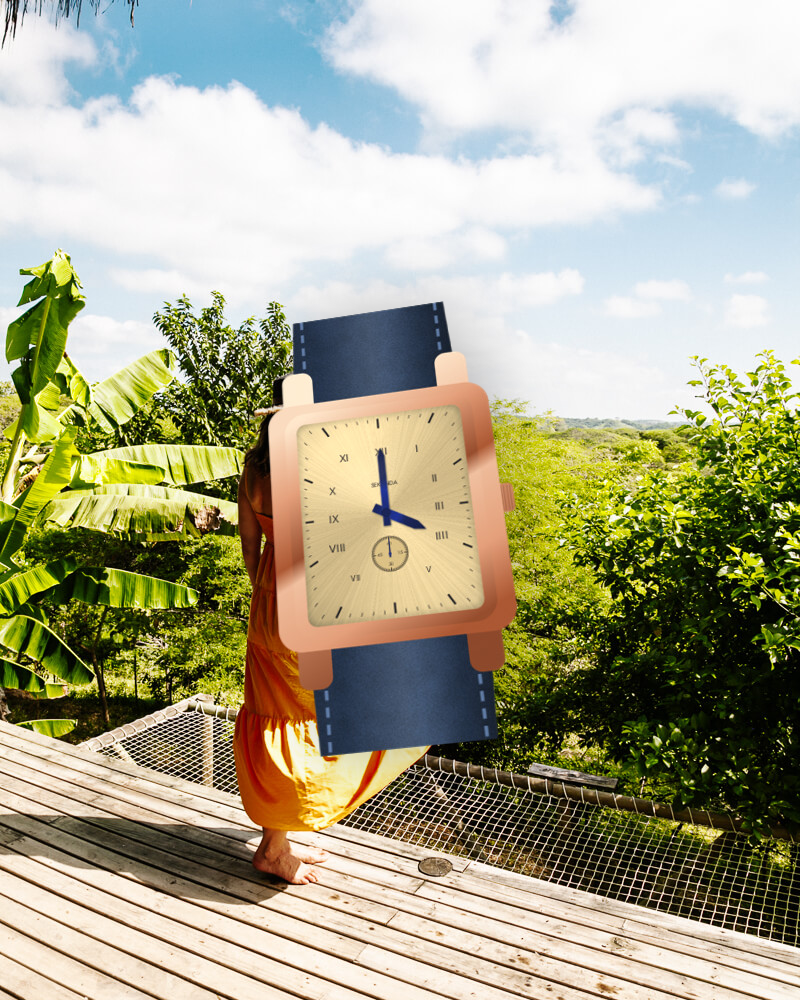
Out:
h=4 m=0
